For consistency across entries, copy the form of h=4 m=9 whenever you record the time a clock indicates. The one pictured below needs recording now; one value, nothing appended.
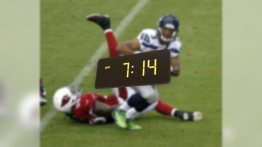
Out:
h=7 m=14
